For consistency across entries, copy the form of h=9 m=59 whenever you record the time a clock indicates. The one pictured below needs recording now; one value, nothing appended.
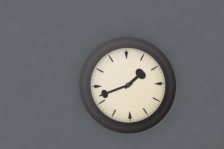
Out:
h=1 m=42
